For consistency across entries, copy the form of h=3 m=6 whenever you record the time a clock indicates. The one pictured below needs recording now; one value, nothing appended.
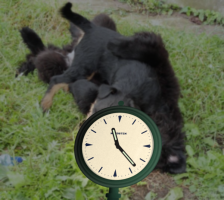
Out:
h=11 m=23
